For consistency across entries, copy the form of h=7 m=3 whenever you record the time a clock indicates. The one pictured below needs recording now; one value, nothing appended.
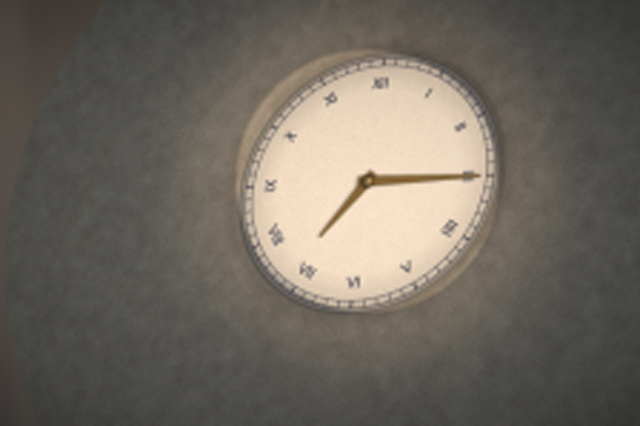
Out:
h=7 m=15
